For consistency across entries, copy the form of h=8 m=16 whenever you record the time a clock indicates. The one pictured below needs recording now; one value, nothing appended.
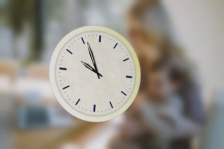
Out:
h=9 m=56
